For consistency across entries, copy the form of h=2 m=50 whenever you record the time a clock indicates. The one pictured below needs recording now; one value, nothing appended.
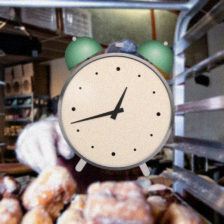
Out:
h=12 m=42
